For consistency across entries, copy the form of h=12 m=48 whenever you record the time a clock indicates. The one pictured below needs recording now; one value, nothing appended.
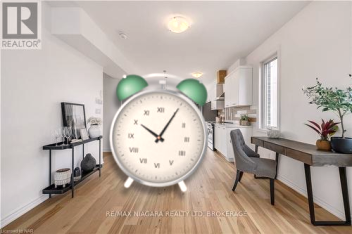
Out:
h=10 m=5
